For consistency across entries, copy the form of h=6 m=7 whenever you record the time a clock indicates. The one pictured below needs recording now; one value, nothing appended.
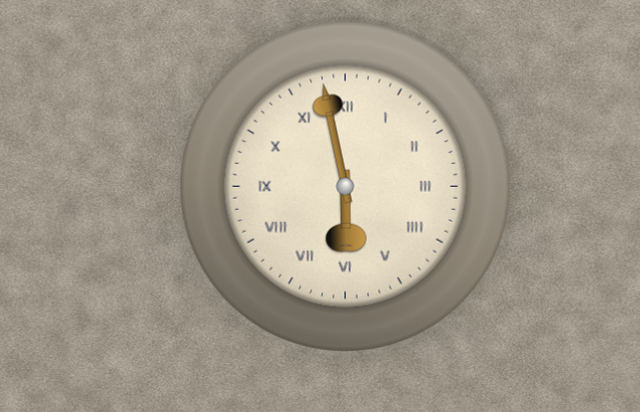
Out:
h=5 m=58
